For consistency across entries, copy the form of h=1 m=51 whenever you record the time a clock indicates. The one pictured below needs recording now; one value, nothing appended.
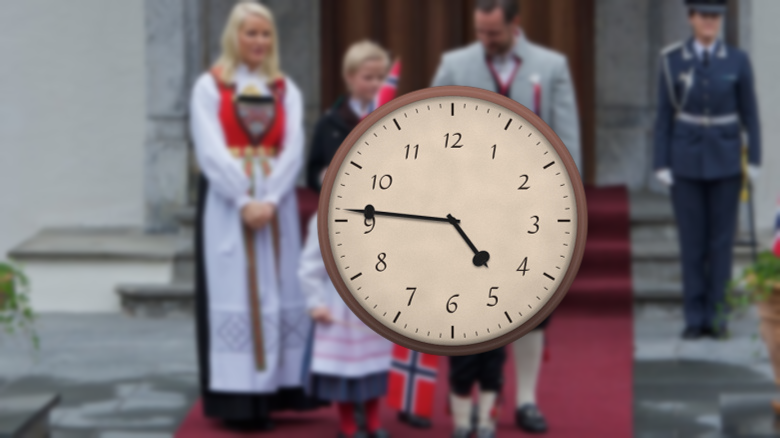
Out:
h=4 m=46
